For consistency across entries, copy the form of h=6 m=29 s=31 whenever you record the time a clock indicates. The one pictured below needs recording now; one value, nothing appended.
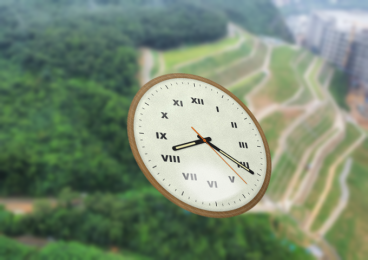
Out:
h=8 m=20 s=23
